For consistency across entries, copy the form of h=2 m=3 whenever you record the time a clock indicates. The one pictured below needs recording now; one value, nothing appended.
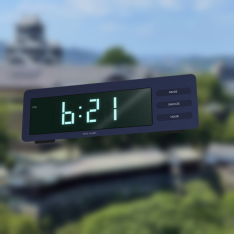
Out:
h=6 m=21
